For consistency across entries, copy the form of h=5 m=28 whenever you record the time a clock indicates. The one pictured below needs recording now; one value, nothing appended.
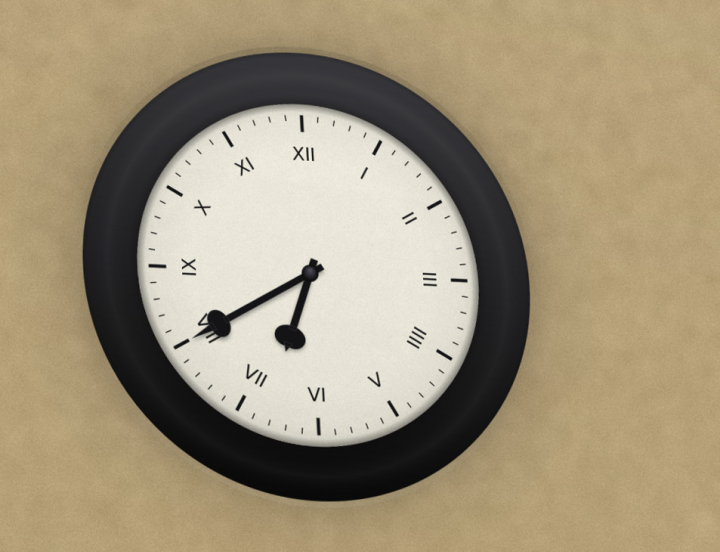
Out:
h=6 m=40
